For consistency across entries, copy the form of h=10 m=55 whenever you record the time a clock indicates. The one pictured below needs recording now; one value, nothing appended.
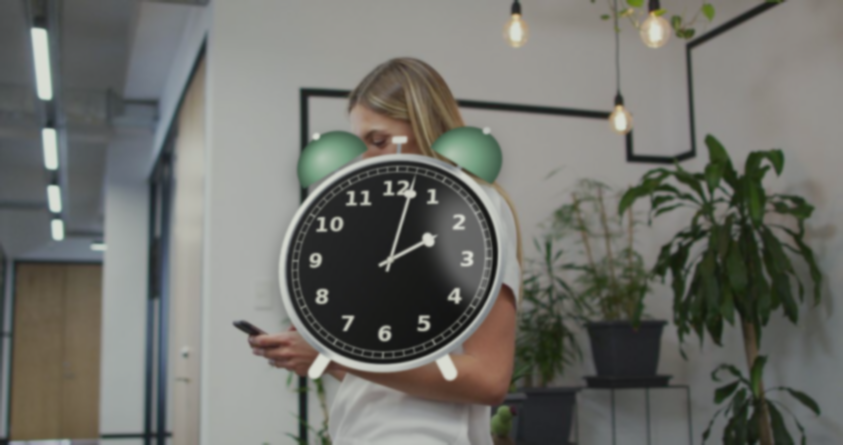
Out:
h=2 m=2
